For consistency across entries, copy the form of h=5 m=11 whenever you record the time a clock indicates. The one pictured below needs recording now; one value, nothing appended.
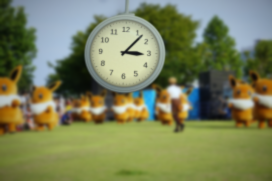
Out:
h=3 m=7
